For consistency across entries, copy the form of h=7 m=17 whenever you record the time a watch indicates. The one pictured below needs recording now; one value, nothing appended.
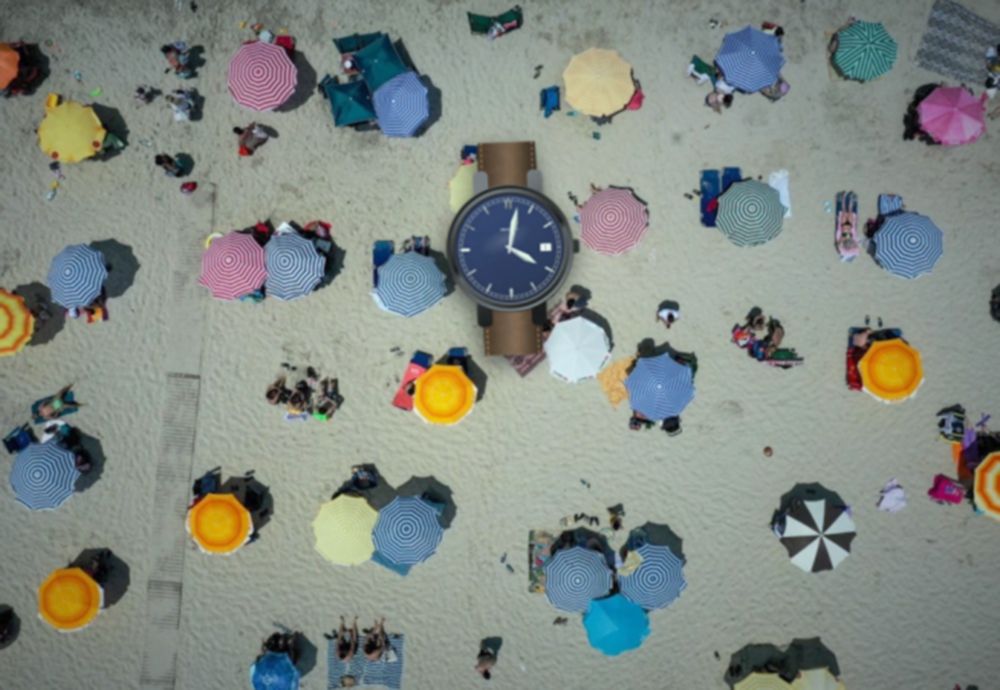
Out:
h=4 m=2
